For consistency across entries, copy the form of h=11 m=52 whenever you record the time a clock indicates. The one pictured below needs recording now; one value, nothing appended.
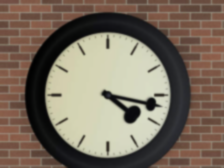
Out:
h=4 m=17
